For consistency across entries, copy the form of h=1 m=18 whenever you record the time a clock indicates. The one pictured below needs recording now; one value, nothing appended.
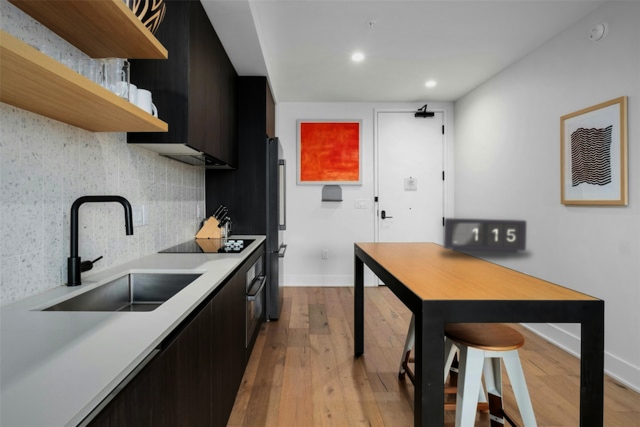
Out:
h=1 m=15
